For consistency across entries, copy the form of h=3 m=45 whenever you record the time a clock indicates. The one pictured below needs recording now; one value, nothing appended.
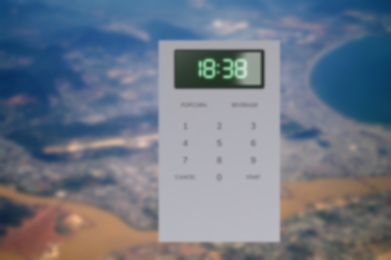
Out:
h=18 m=38
